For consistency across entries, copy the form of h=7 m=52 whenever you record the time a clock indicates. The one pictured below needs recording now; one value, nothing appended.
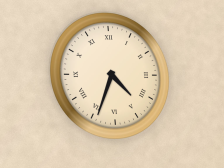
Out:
h=4 m=34
